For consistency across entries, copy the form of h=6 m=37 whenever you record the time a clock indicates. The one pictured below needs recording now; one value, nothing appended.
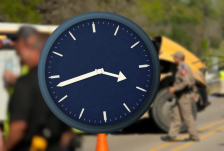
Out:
h=3 m=43
